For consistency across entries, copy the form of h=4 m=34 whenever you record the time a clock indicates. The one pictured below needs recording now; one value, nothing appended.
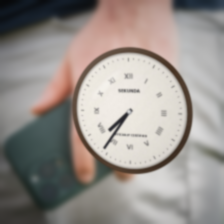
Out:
h=7 m=36
